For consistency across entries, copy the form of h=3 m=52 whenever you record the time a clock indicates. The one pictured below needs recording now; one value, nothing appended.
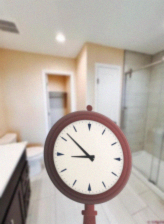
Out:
h=8 m=52
